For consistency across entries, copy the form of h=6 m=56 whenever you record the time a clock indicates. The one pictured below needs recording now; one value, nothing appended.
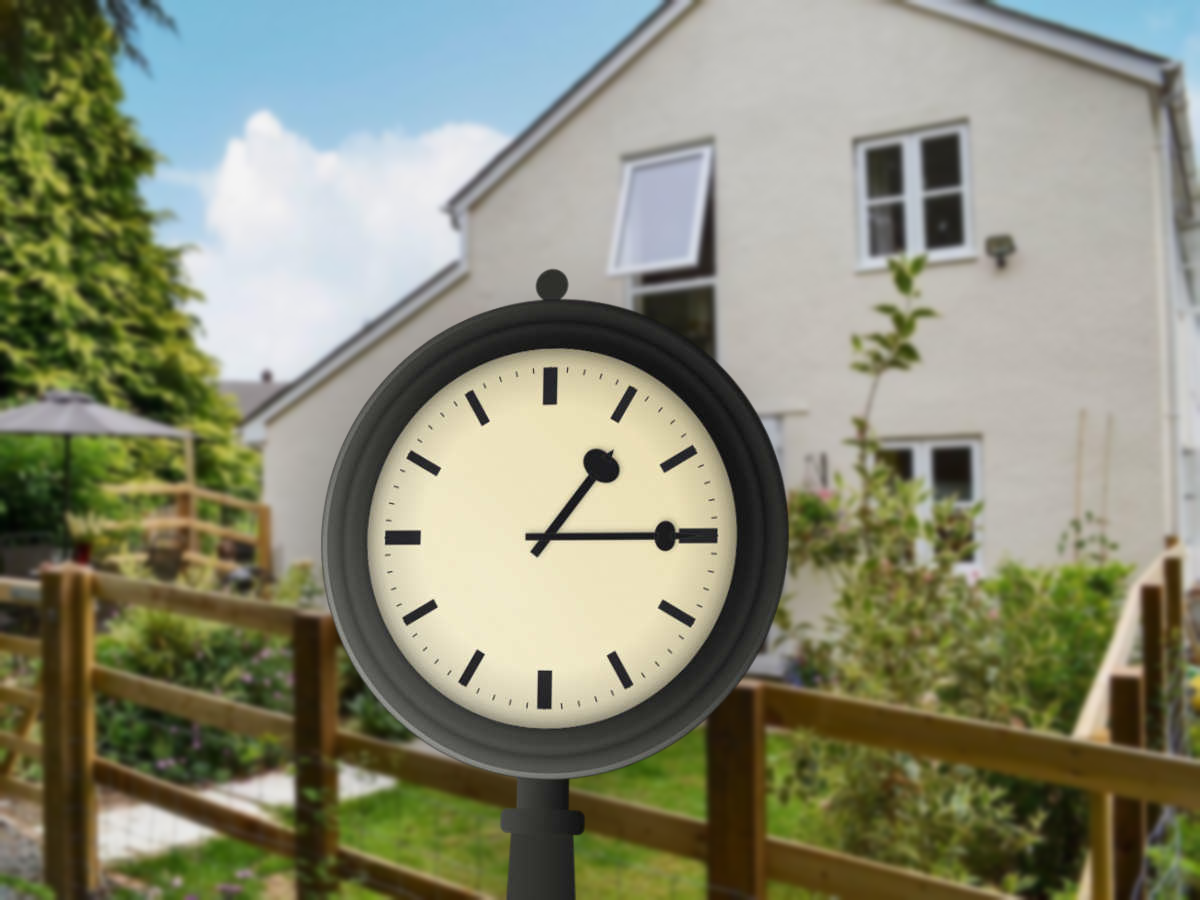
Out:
h=1 m=15
